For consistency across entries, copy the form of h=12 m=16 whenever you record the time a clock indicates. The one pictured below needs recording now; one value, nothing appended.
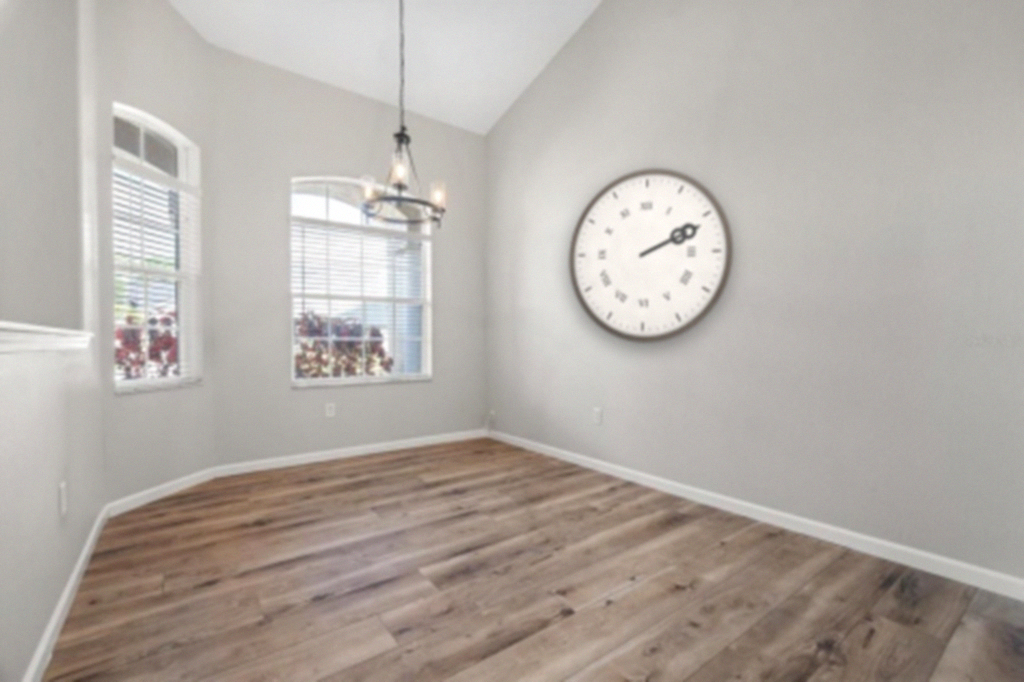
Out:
h=2 m=11
